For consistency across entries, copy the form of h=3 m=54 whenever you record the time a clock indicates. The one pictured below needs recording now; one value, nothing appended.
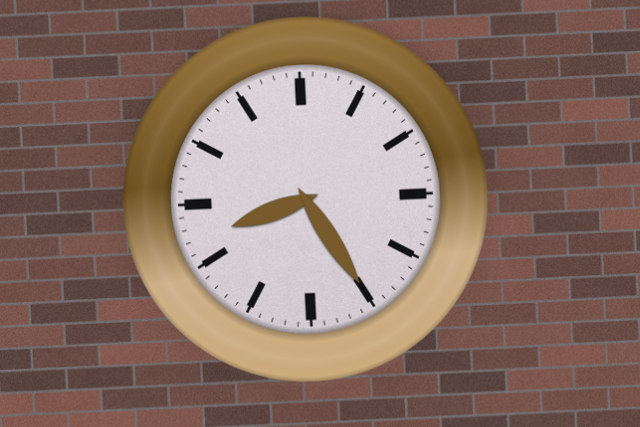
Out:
h=8 m=25
